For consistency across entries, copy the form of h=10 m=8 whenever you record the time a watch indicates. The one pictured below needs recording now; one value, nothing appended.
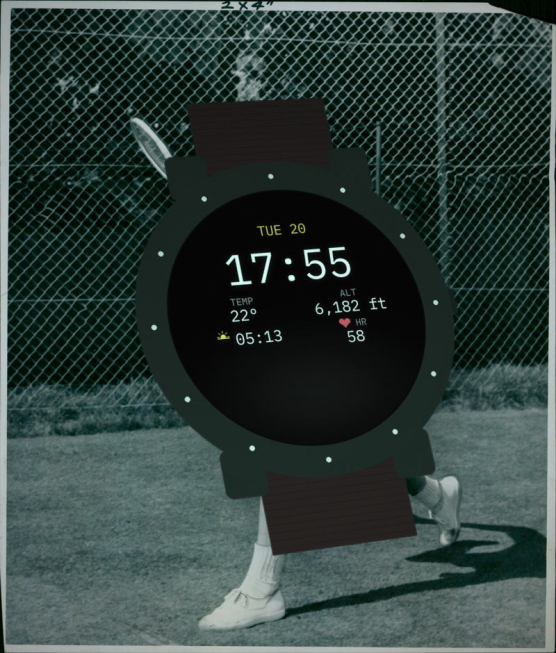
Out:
h=17 m=55
